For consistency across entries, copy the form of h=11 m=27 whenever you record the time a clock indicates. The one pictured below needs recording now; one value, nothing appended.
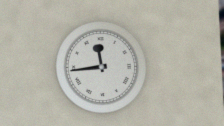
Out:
h=11 m=44
